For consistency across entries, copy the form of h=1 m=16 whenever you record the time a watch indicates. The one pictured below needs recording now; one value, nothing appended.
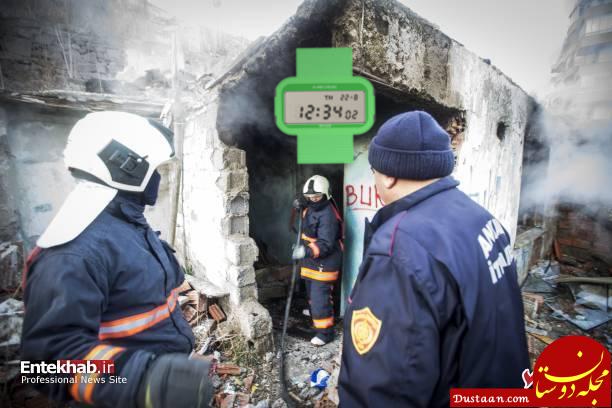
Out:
h=12 m=34
